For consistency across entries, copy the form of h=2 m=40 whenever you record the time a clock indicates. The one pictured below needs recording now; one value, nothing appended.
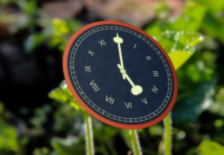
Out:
h=5 m=0
